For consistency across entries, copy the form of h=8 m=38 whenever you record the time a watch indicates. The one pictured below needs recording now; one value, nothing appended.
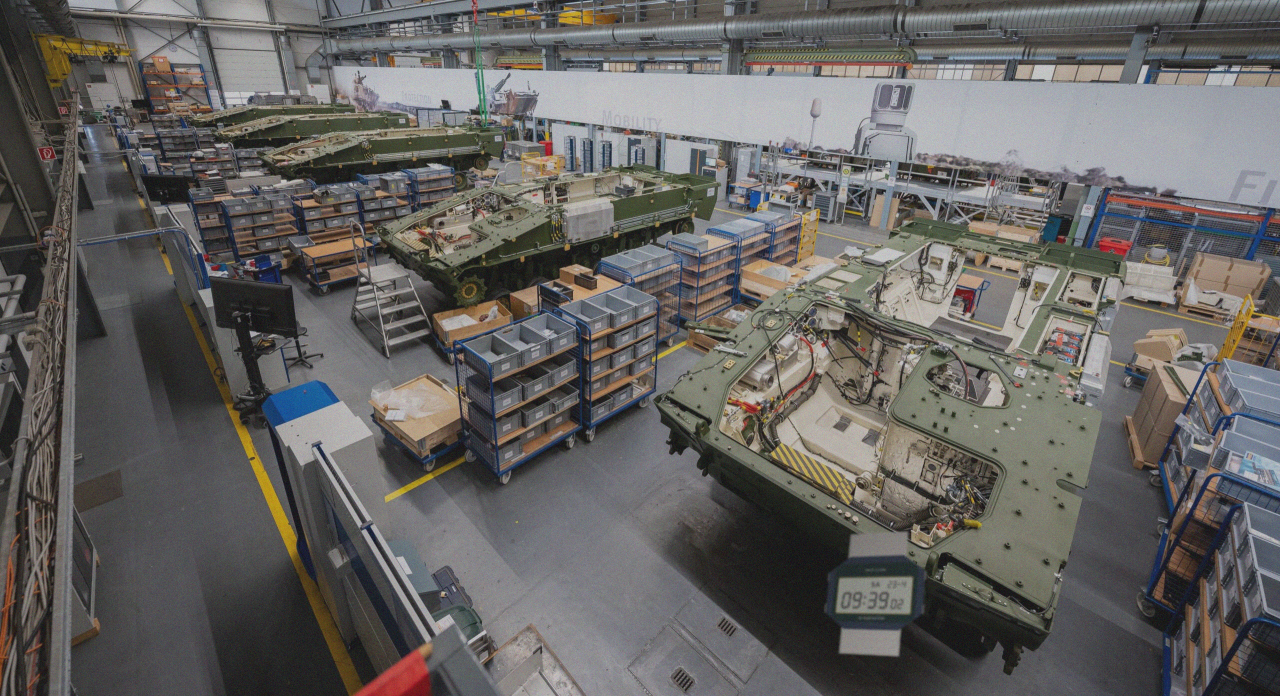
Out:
h=9 m=39
